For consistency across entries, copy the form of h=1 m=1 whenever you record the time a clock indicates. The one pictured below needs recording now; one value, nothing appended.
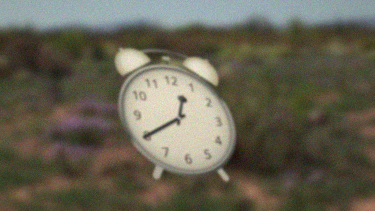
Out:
h=12 m=40
